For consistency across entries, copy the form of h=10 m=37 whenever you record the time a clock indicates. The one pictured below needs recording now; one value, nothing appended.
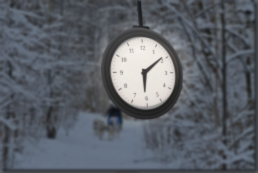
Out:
h=6 m=9
